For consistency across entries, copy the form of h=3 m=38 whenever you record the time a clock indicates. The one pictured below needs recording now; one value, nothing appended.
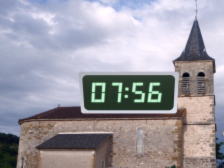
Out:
h=7 m=56
